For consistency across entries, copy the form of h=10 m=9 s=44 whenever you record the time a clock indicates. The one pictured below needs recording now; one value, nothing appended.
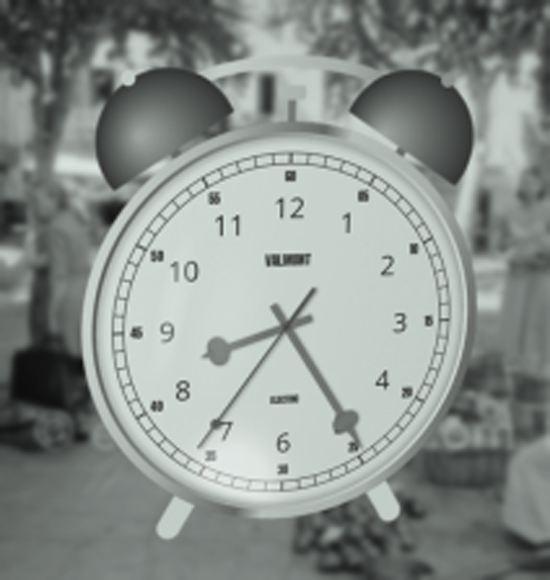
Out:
h=8 m=24 s=36
